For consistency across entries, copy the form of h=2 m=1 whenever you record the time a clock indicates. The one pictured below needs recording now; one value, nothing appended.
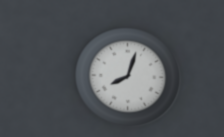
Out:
h=8 m=3
